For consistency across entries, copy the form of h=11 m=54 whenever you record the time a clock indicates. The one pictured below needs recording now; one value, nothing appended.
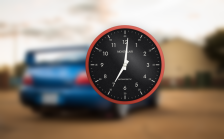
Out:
h=7 m=1
